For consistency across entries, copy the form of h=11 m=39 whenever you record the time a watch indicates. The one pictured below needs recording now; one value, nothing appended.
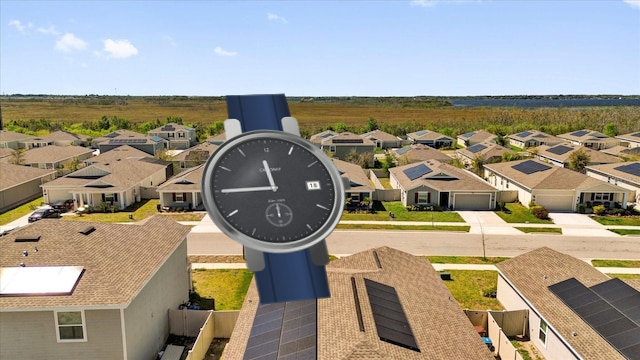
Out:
h=11 m=45
